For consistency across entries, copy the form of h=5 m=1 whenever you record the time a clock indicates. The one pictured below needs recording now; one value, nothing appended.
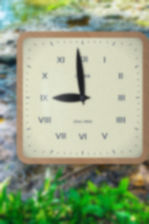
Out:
h=8 m=59
